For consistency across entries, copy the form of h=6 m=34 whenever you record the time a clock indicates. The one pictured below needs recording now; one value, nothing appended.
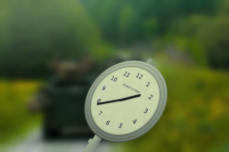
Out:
h=1 m=39
